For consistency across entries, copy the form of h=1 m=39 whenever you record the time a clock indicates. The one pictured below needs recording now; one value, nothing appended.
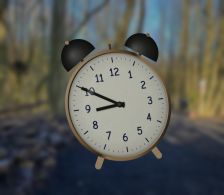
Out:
h=8 m=50
